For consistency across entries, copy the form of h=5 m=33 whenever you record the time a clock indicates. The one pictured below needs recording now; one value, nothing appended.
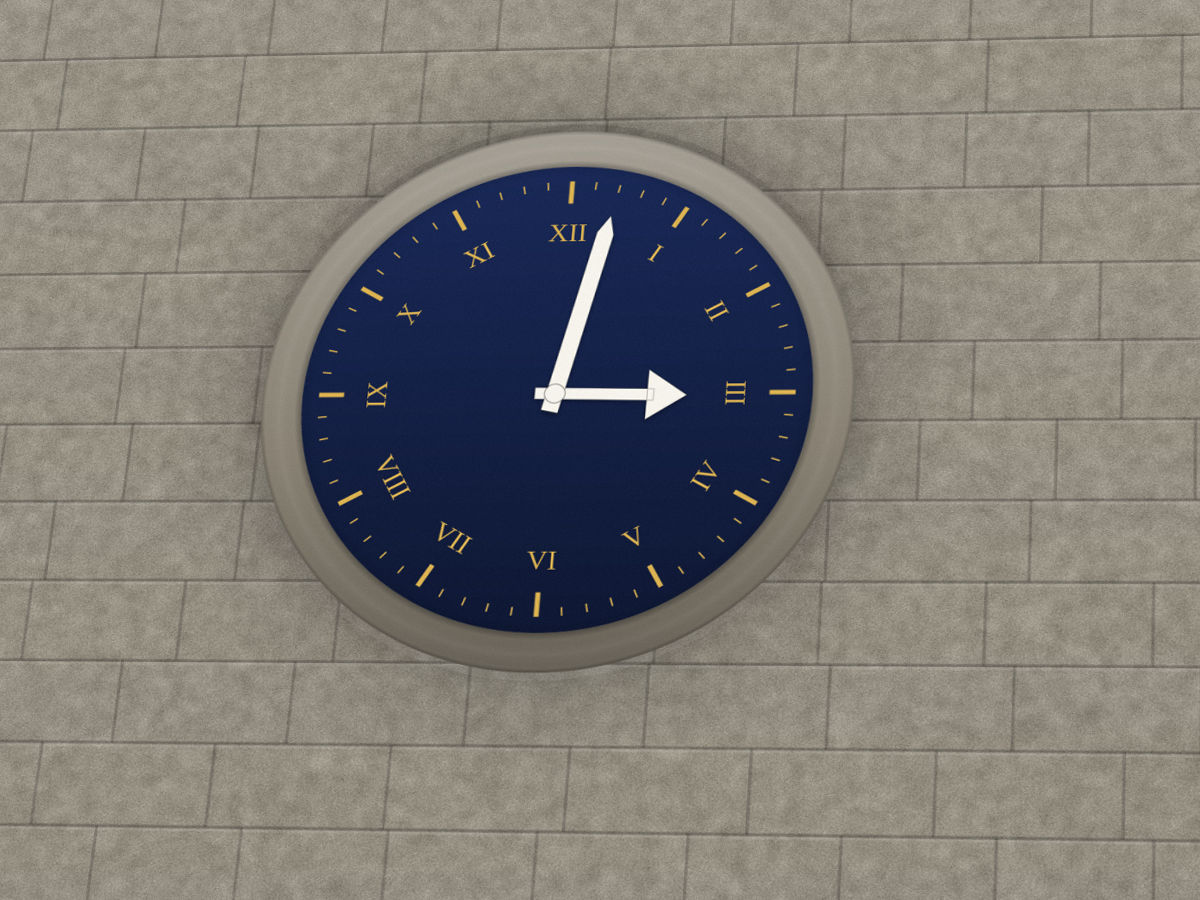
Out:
h=3 m=2
